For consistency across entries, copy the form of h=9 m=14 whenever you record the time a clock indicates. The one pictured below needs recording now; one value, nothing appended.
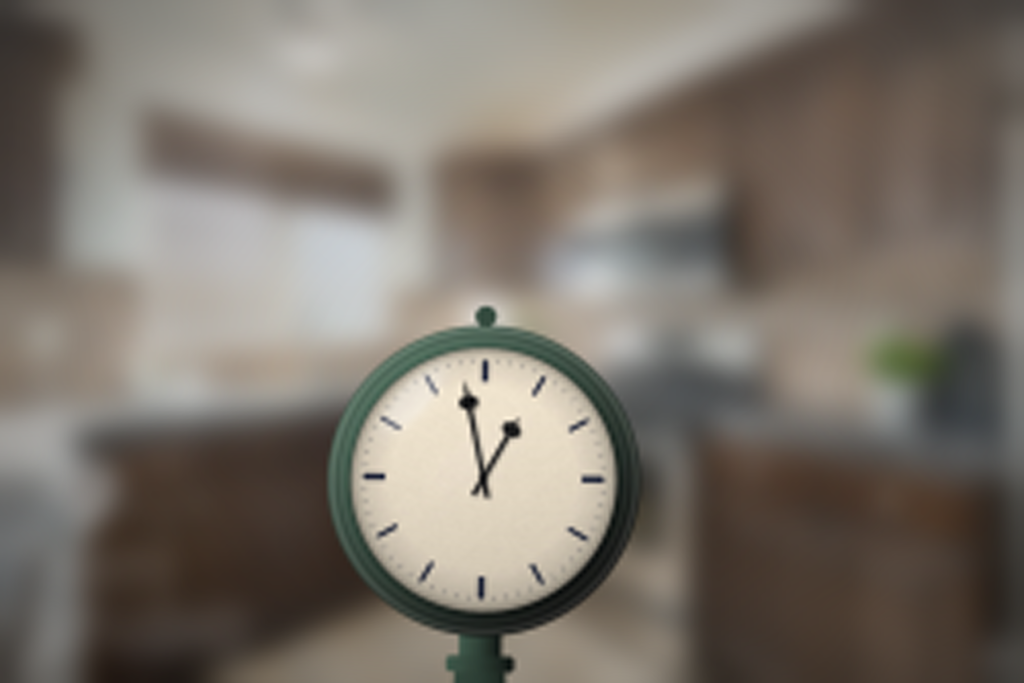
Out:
h=12 m=58
